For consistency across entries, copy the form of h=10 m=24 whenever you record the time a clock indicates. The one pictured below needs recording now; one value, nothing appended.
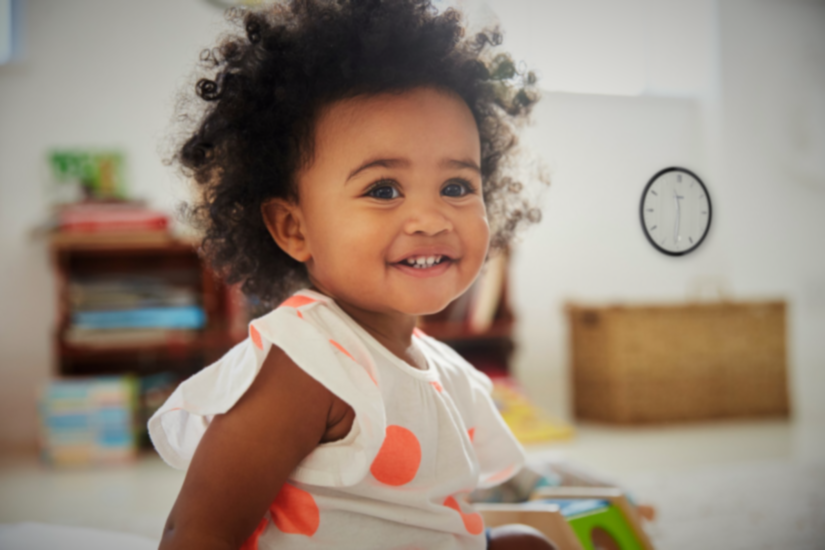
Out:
h=11 m=31
